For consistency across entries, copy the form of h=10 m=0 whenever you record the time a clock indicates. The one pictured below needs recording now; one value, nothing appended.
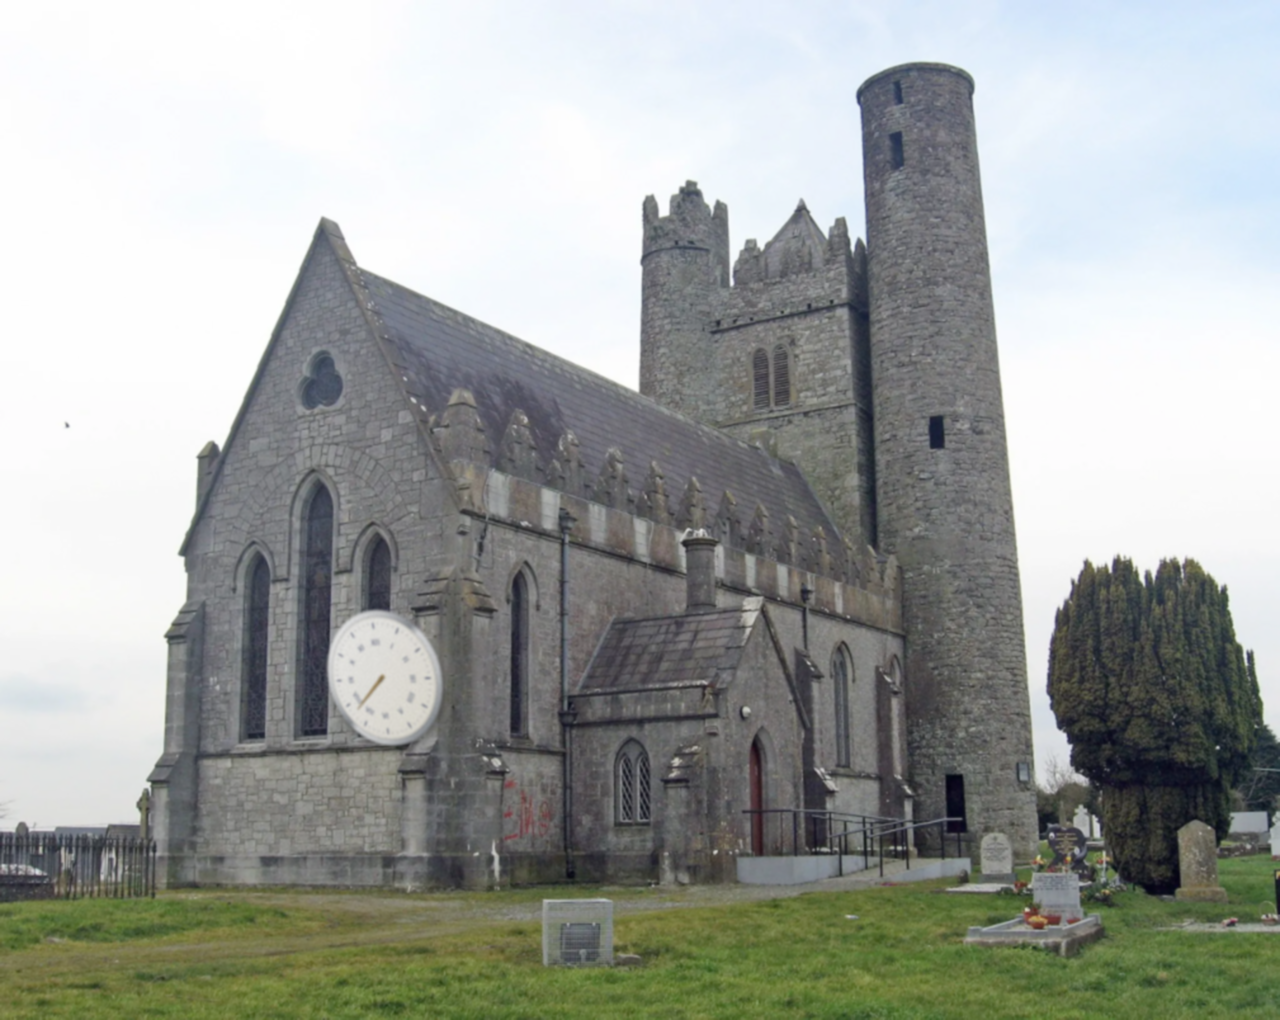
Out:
h=7 m=38
